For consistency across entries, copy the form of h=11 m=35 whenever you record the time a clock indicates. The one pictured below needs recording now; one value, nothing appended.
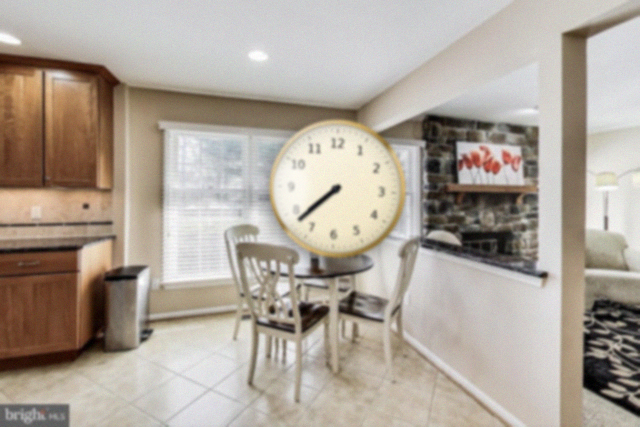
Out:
h=7 m=38
